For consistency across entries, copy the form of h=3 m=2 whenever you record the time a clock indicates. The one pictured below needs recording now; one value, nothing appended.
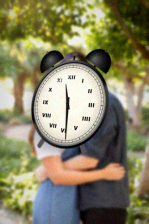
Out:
h=11 m=29
